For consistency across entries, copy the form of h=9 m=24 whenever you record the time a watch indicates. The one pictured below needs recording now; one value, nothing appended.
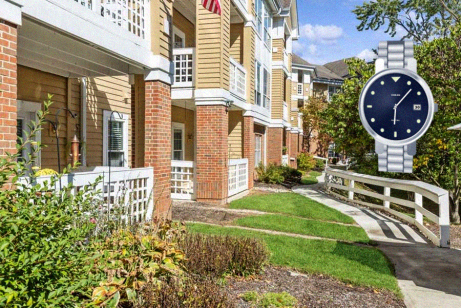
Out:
h=6 m=7
